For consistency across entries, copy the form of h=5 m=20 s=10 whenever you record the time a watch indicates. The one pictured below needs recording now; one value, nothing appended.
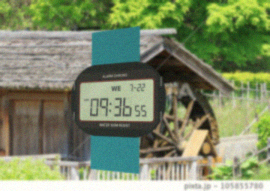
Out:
h=9 m=36 s=55
